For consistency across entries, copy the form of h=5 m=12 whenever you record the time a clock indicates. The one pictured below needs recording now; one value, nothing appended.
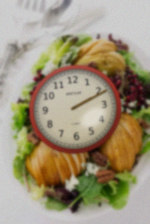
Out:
h=2 m=11
